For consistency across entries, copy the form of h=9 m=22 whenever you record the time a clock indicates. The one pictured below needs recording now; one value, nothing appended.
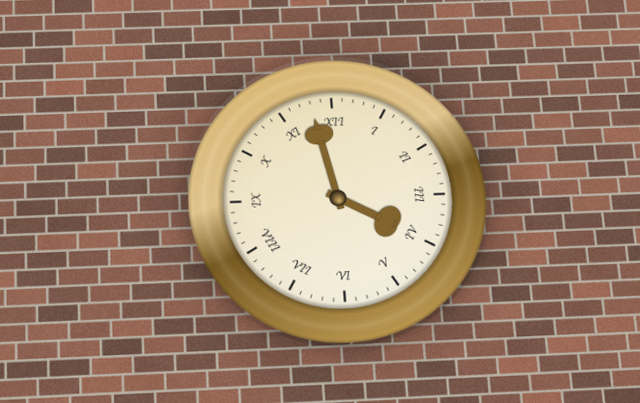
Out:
h=3 m=58
